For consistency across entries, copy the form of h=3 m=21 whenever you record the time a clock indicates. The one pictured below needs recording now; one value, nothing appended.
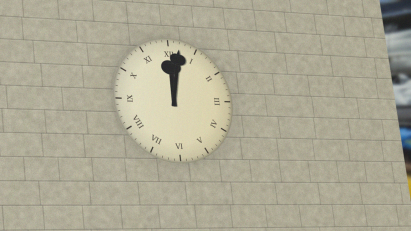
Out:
h=12 m=2
